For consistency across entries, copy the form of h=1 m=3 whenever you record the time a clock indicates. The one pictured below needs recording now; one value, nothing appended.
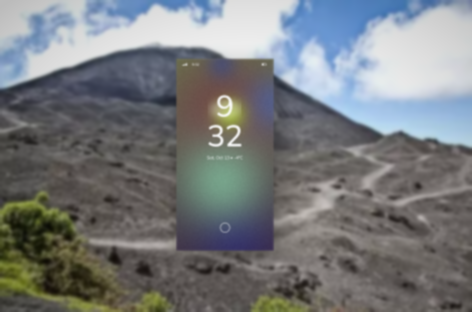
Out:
h=9 m=32
